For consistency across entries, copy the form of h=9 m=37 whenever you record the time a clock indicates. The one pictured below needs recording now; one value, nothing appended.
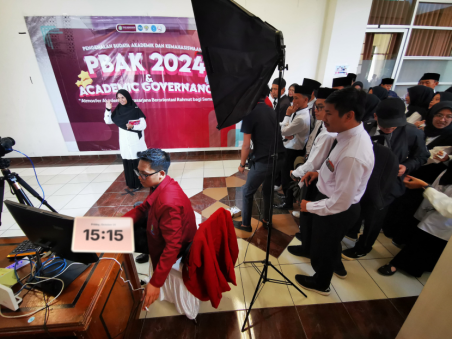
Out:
h=15 m=15
